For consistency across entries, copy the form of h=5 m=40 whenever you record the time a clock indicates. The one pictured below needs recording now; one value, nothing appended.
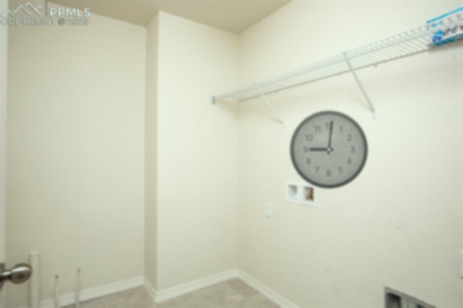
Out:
h=9 m=1
